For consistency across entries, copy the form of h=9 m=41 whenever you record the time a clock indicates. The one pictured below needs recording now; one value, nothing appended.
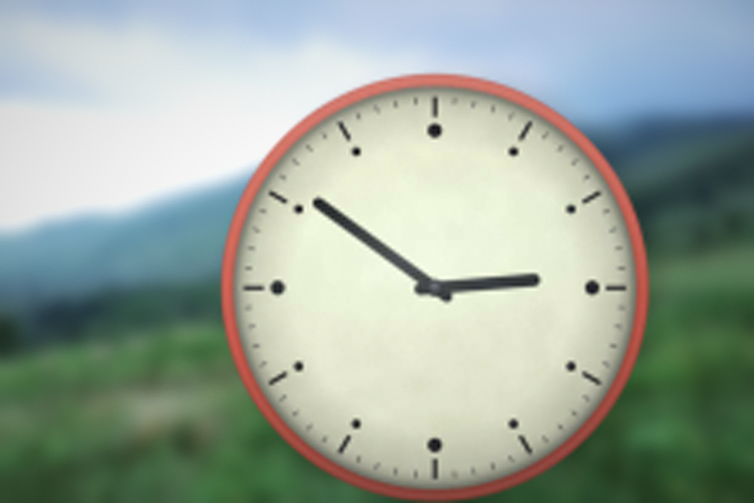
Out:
h=2 m=51
